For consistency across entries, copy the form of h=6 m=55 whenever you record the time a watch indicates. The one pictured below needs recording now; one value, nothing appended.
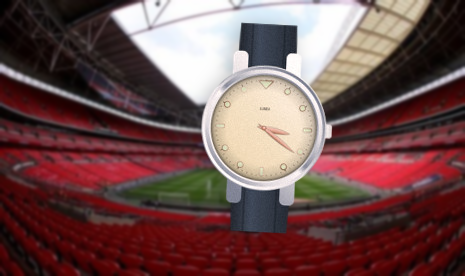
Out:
h=3 m=21
